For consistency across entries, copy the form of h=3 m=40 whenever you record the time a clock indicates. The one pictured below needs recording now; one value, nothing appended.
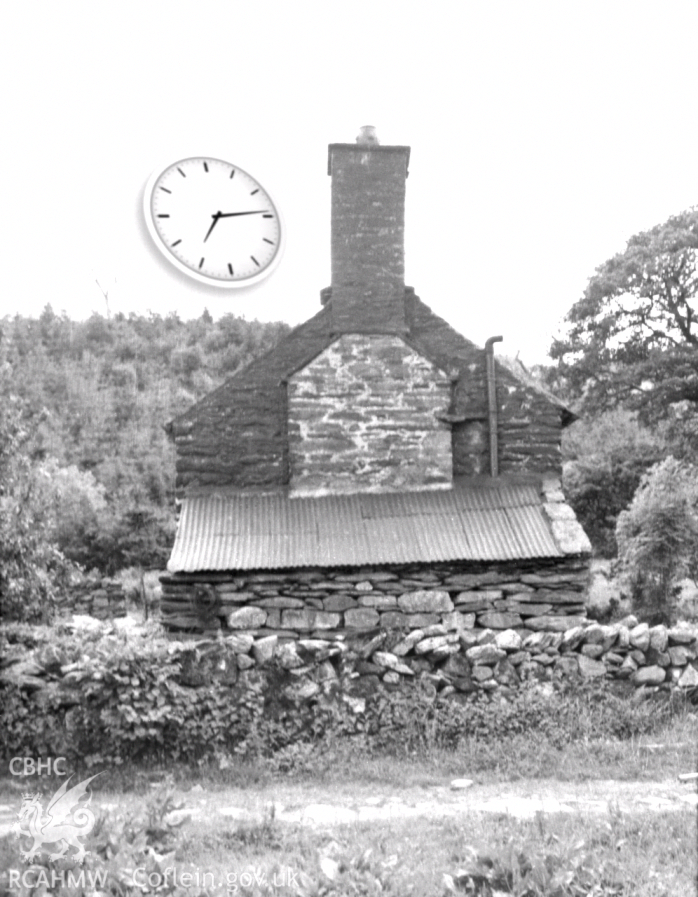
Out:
h=7 m=14
